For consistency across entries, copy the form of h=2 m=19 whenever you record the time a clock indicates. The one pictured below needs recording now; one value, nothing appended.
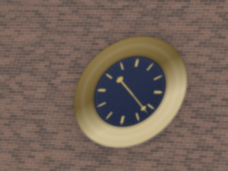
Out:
h=10 m=22
